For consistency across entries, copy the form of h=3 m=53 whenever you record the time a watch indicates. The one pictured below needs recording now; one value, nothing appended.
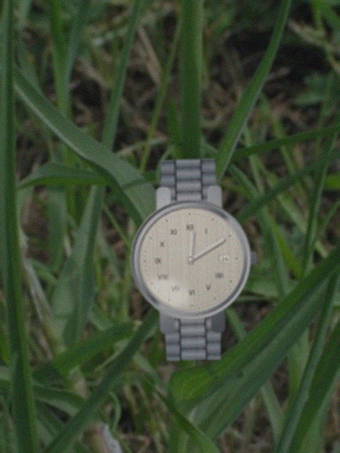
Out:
h=12 m=10
